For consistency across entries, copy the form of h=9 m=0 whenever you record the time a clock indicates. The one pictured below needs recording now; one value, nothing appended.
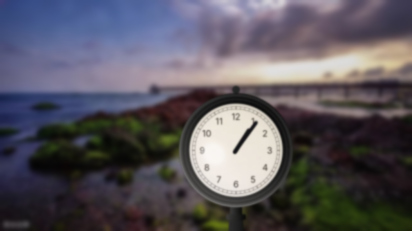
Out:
h=1 m=6
